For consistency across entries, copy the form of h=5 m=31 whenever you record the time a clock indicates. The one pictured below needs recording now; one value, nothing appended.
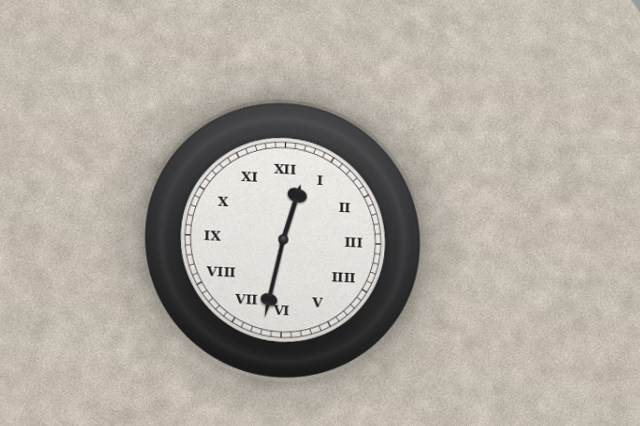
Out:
h=12 m=32
